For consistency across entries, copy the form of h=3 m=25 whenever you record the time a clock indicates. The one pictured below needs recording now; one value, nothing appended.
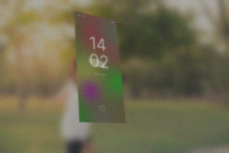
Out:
h=14 m=2
